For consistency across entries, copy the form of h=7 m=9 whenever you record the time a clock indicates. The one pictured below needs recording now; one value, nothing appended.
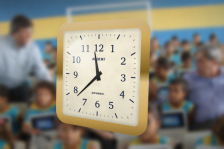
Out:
h=11 m=38
